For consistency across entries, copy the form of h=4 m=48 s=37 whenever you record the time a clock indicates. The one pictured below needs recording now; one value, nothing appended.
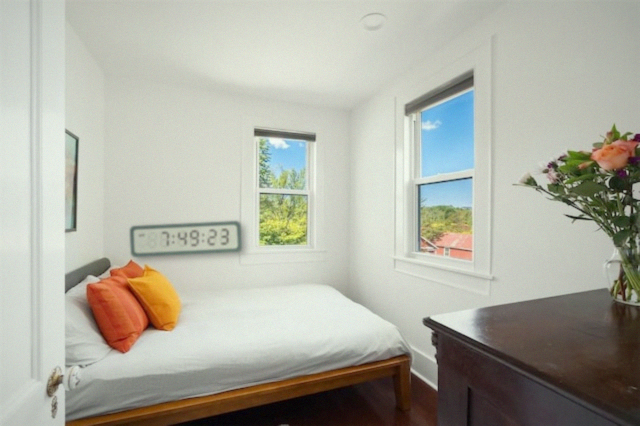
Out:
h=7 m=49 s=23
